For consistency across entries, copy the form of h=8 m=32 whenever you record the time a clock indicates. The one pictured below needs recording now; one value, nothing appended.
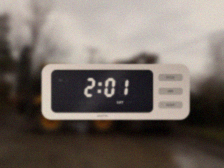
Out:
h=2 m=1
